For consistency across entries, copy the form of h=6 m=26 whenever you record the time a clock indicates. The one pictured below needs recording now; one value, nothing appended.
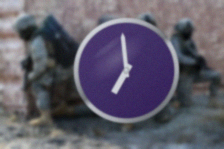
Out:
h=6 m=59
